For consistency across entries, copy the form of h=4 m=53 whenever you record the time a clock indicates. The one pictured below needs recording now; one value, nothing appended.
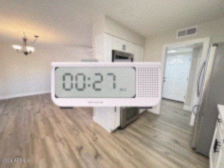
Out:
h=0 m=27
